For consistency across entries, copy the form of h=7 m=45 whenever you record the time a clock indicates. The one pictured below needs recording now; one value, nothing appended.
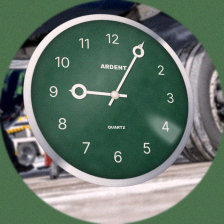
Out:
h=9 m=5
